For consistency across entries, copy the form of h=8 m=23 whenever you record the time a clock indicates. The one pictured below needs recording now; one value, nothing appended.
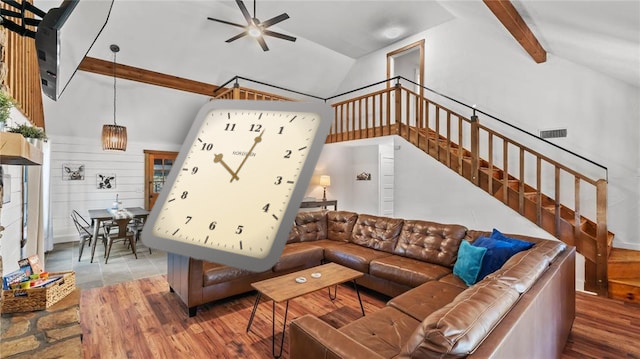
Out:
h=10 m=2
